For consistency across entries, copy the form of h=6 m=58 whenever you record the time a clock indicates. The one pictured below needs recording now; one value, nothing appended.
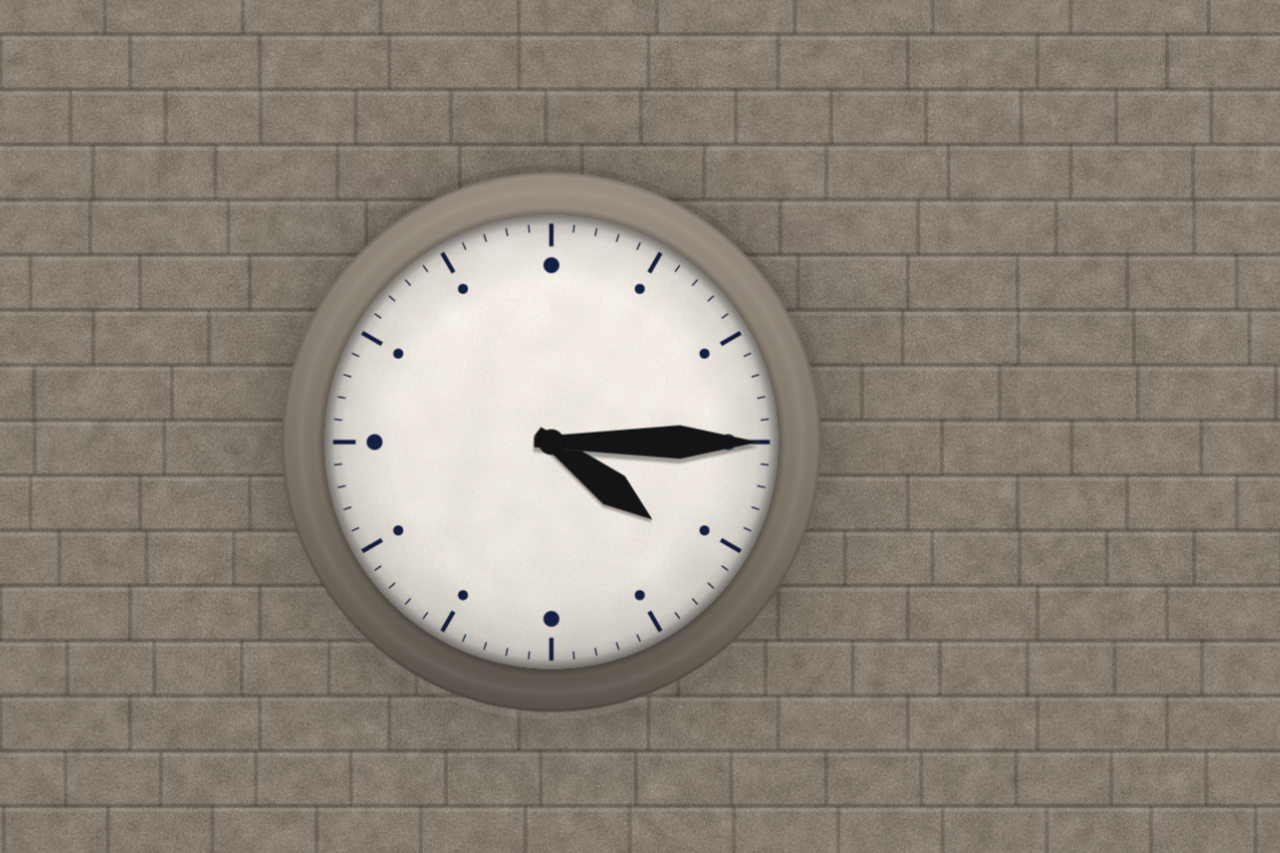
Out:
h=4 m=15
